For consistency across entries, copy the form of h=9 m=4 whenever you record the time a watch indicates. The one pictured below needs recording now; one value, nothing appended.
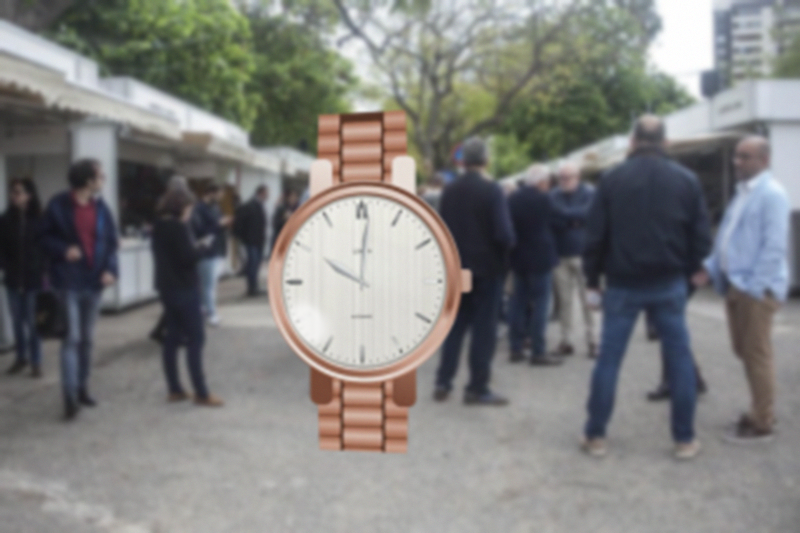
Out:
h=10 m=1
